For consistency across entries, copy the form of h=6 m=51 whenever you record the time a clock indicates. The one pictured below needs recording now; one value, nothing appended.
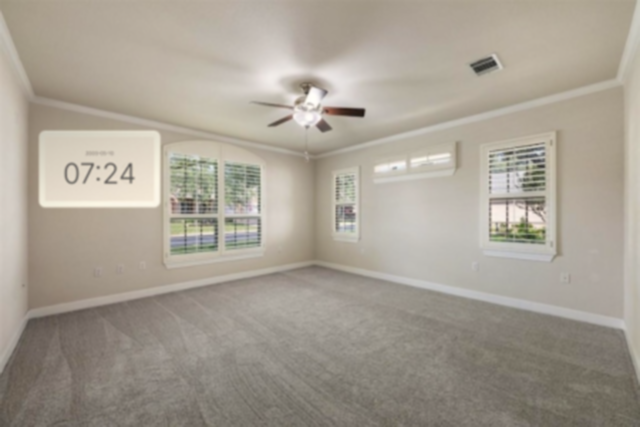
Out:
h=7 m=24
